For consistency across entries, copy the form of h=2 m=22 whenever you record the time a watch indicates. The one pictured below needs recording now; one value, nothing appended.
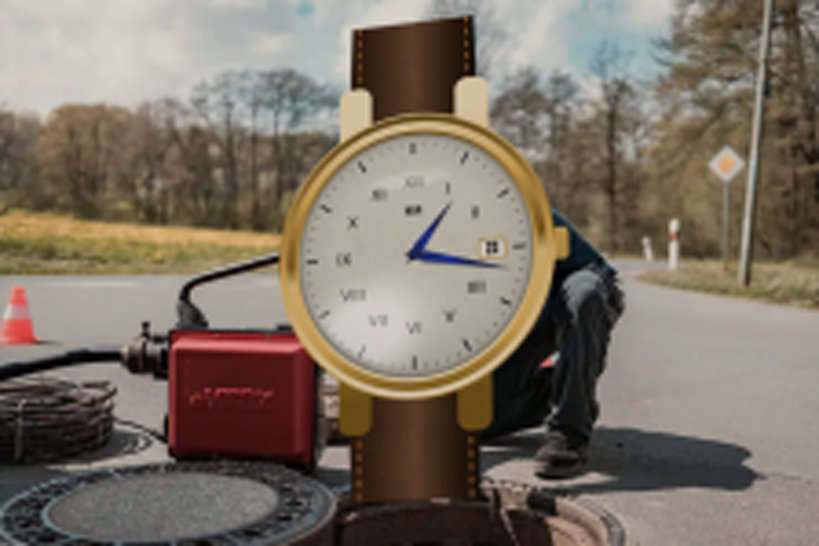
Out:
h=1 m=17
